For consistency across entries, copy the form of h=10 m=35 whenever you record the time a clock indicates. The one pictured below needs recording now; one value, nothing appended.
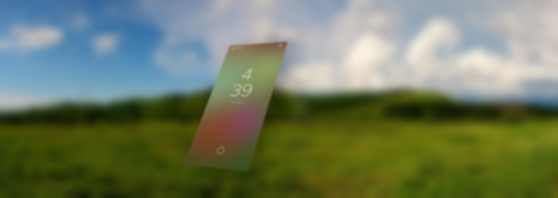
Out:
h=4 m=39
